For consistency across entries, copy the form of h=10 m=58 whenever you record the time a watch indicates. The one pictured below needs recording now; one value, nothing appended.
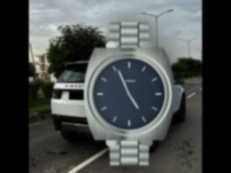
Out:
h=4 m=56
